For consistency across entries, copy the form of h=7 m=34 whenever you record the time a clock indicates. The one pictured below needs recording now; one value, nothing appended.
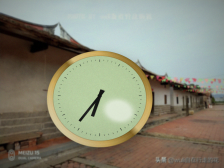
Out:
h=6 m=36
